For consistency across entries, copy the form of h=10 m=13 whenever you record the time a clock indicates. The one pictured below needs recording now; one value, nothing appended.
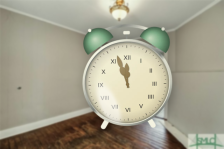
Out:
h=11 m=57
